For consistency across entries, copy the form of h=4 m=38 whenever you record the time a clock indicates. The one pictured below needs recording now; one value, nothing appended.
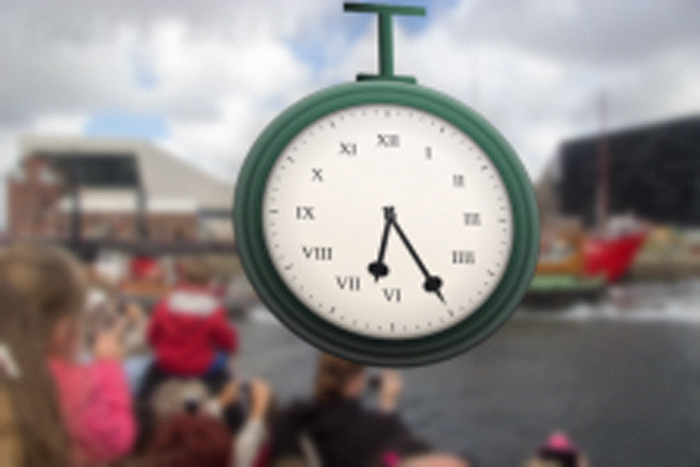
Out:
h=6 m=25
